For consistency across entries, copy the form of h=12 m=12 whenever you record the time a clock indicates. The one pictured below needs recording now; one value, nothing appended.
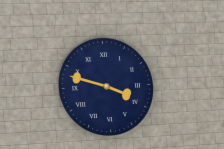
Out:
h=3 m=48
